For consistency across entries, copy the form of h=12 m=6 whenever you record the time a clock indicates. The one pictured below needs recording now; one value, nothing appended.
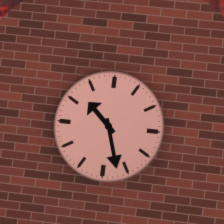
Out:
h=10 m=27
